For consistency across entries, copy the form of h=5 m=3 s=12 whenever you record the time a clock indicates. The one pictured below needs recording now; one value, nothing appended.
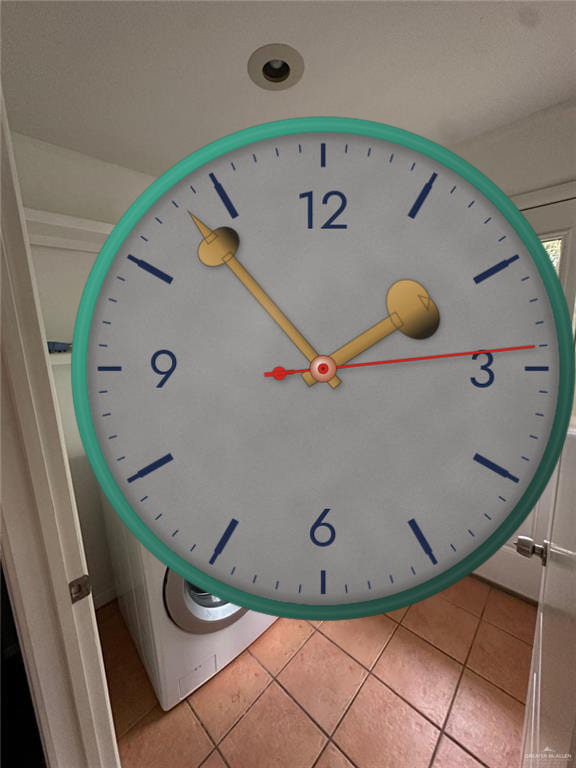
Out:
h=1 m=53 s=14
